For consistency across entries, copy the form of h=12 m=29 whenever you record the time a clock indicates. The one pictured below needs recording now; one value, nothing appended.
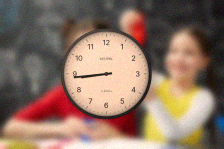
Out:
h=8 m=44
